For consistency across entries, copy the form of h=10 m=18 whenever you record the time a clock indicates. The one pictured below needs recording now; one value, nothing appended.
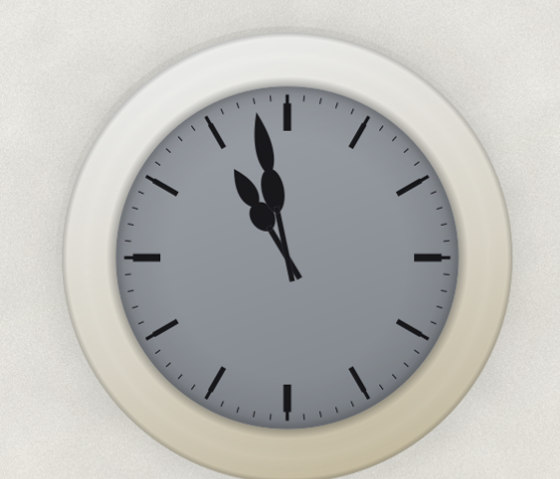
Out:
h=10 m=58
